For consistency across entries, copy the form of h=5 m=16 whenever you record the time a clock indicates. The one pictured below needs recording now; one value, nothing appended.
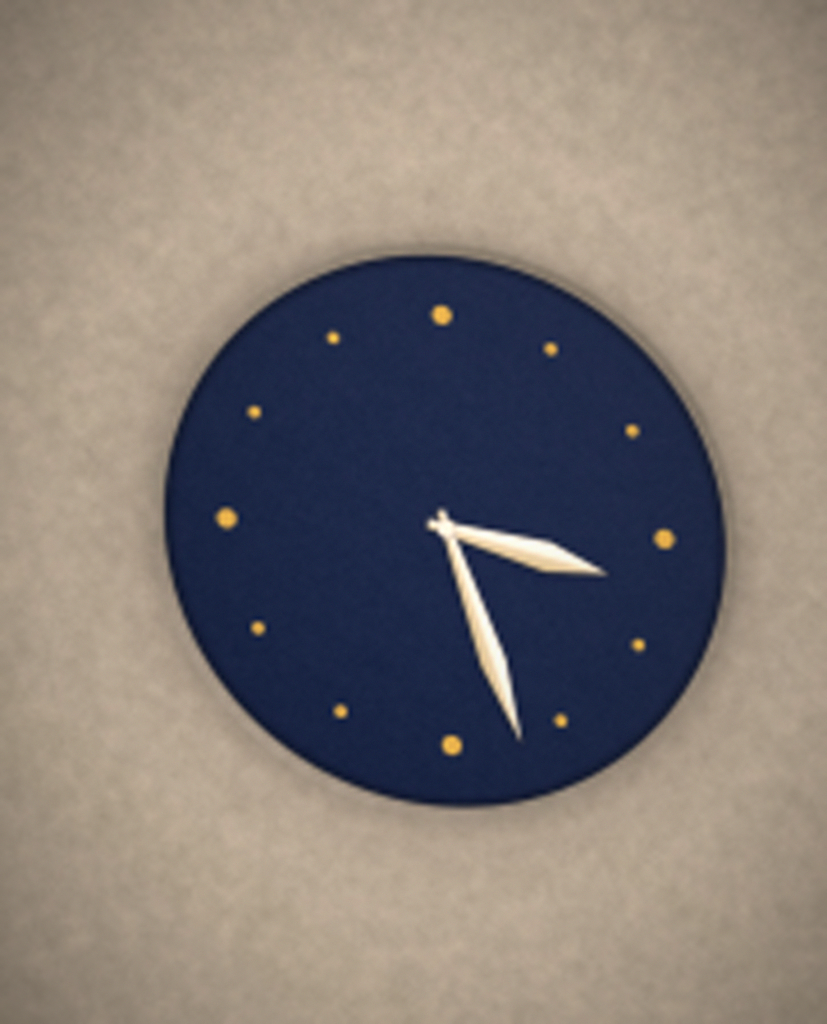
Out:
h=3 m=27
